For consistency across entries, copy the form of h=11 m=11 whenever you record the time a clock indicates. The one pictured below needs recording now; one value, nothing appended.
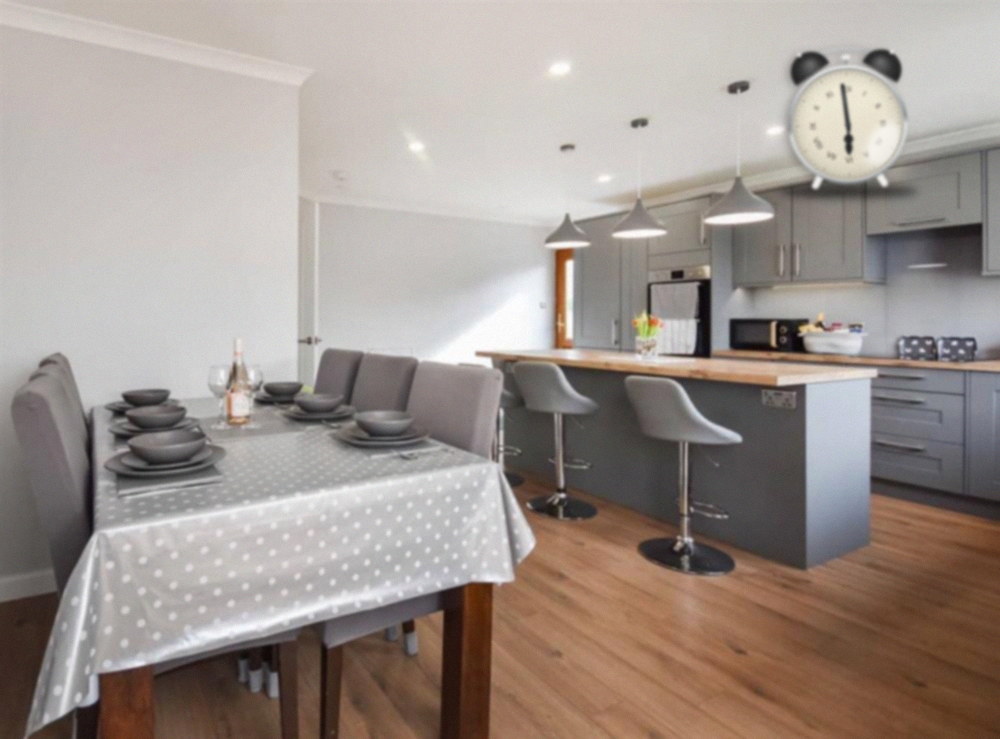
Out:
h=5 m=59
